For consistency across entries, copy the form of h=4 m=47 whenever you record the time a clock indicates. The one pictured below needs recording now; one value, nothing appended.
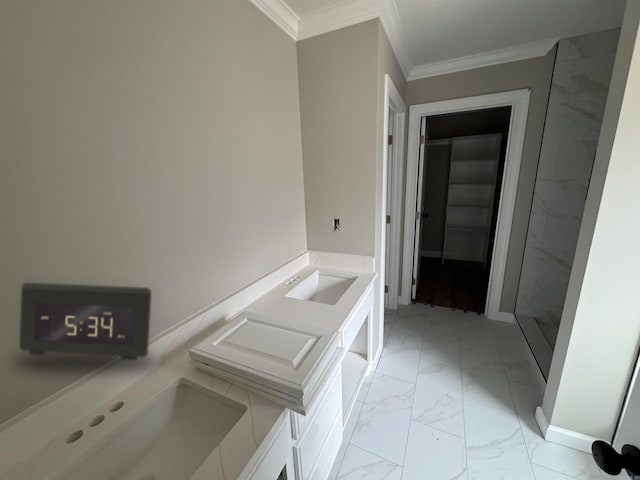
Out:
h=5 m=34
